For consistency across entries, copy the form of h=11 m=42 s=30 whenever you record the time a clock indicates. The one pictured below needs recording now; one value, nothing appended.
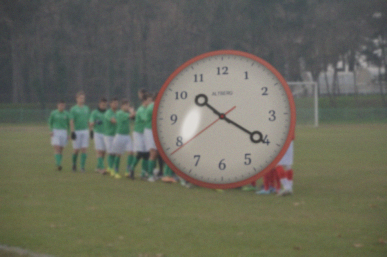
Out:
h=10 m=20 s=39
